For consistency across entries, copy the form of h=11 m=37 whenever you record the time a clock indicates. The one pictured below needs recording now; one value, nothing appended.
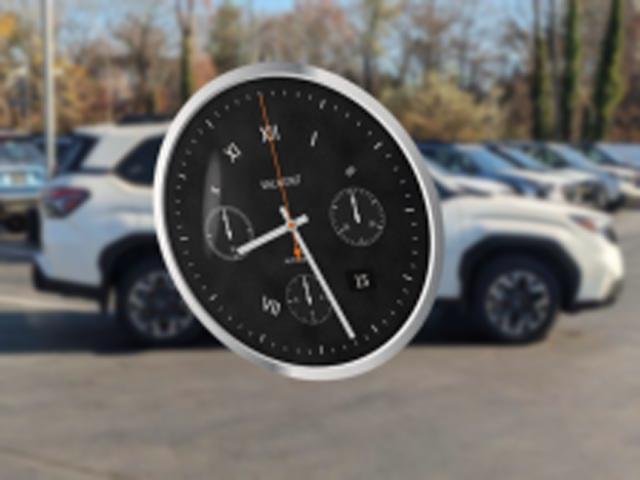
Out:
h=8 m=27
